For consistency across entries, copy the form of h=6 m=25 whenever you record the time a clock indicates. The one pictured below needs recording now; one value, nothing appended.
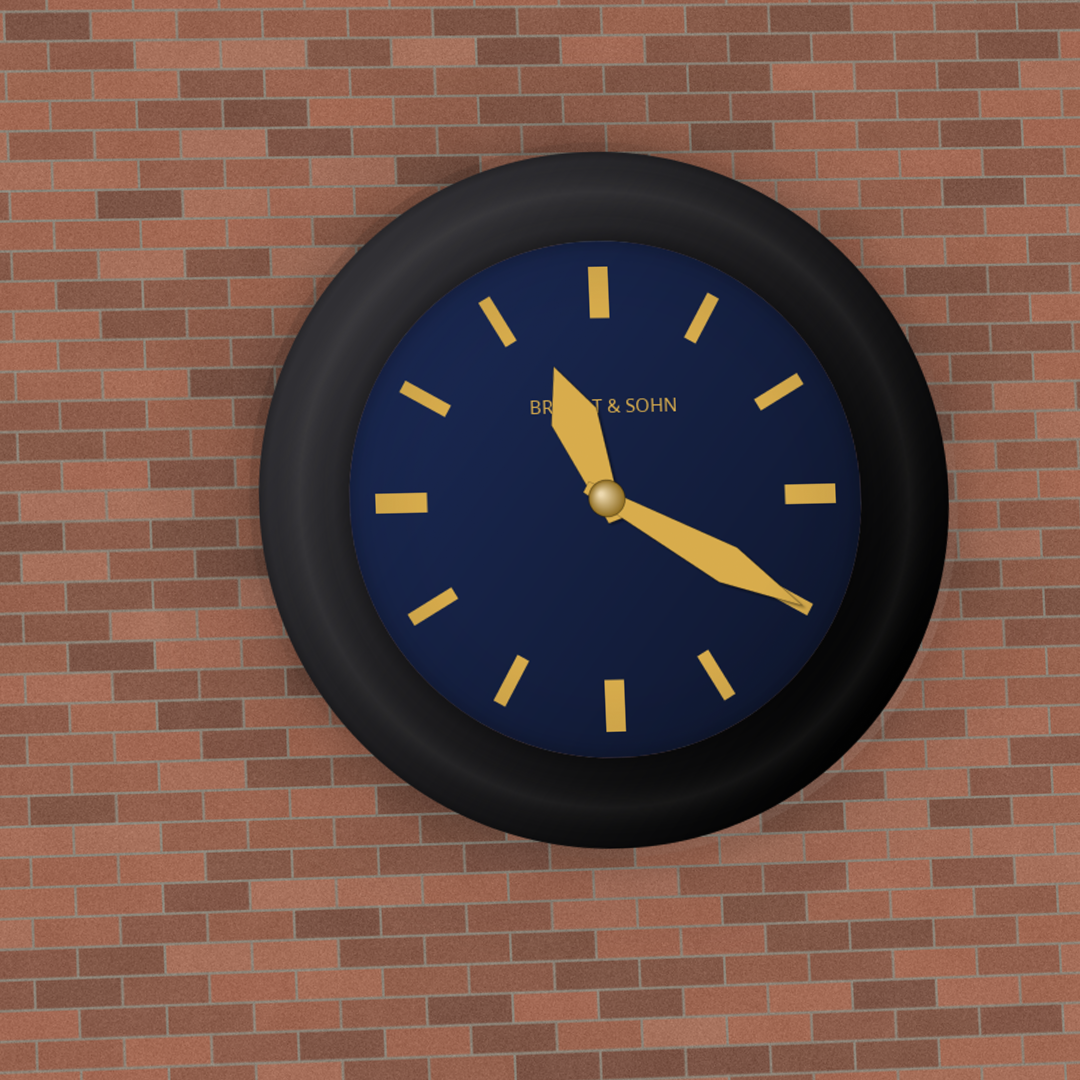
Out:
h=11 m=20
